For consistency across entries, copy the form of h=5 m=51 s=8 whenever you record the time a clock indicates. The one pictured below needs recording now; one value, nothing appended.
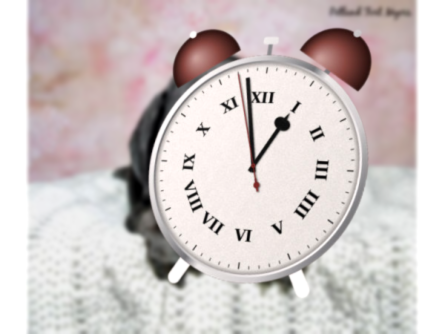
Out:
h=12 m=57 s=57
